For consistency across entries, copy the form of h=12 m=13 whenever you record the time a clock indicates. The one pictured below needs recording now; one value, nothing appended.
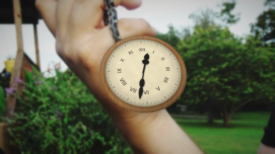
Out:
h=12 m=32
